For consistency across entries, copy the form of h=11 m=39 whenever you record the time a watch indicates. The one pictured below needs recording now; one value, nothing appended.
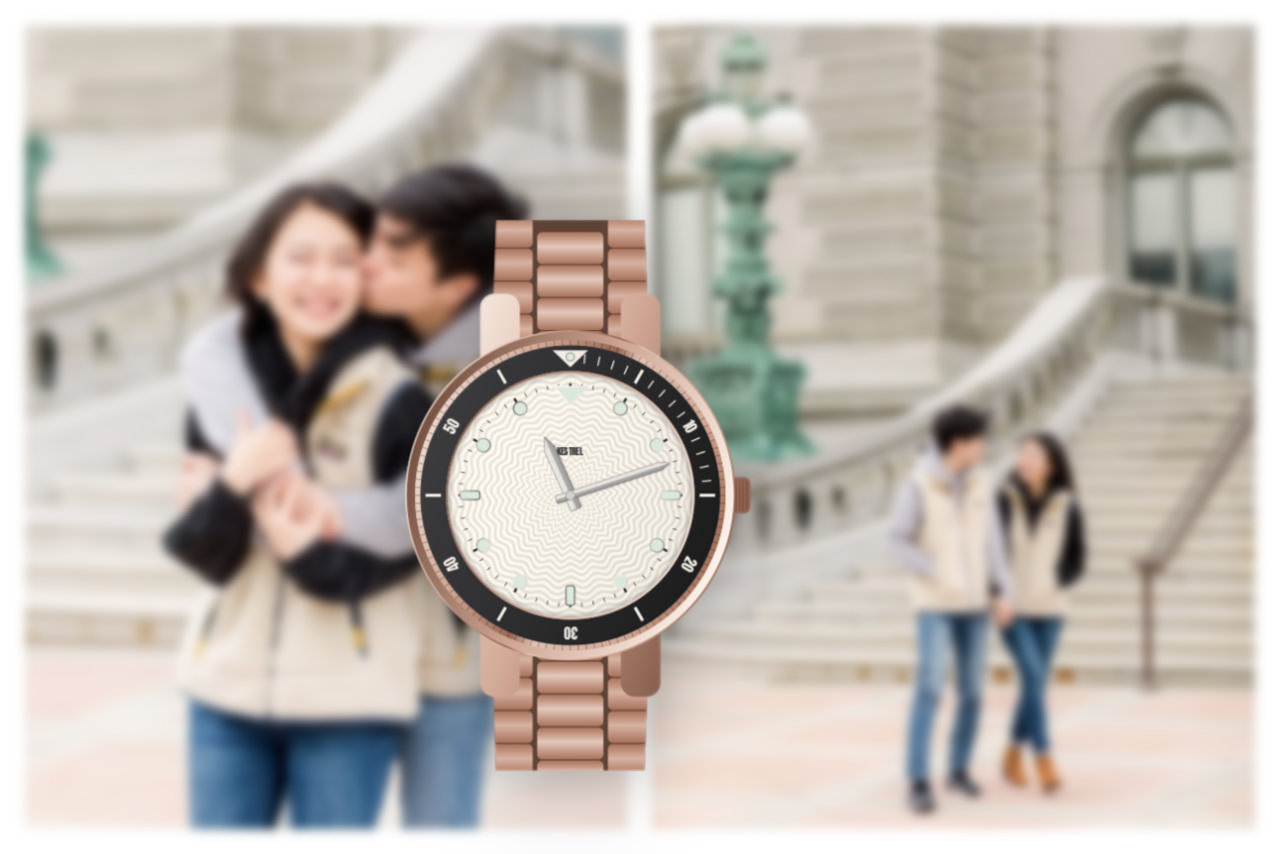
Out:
h=11 m=12
